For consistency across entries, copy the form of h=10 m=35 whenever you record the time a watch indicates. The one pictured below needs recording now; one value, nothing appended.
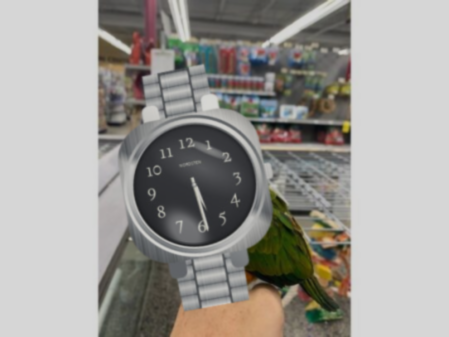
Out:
h=5 m=29
